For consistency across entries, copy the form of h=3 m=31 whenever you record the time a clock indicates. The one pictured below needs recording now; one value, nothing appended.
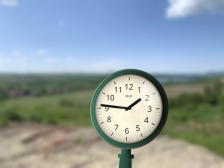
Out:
h=1 m=46
